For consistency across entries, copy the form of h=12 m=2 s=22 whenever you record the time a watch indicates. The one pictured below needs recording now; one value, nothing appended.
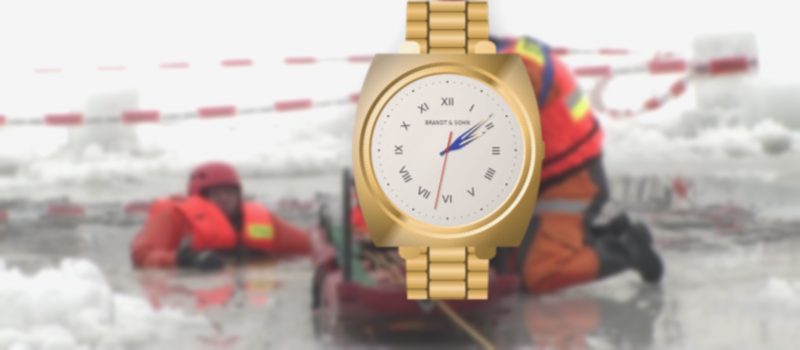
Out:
h=2 m=8 s=32
